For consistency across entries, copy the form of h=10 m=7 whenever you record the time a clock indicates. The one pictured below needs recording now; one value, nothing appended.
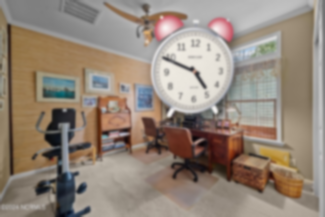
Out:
h=4 m=49
